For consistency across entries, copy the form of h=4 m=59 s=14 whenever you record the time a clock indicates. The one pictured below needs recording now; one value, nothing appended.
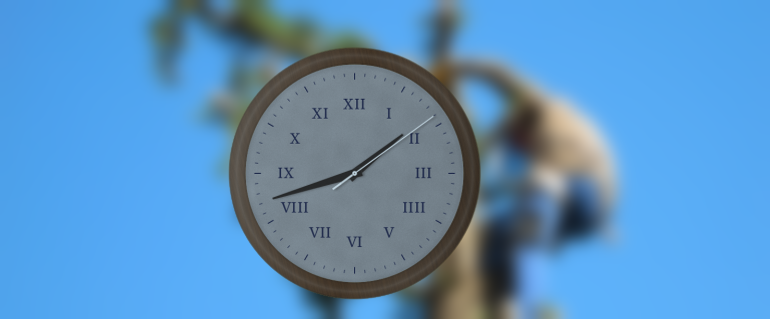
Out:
h=1 m=42 s=9
